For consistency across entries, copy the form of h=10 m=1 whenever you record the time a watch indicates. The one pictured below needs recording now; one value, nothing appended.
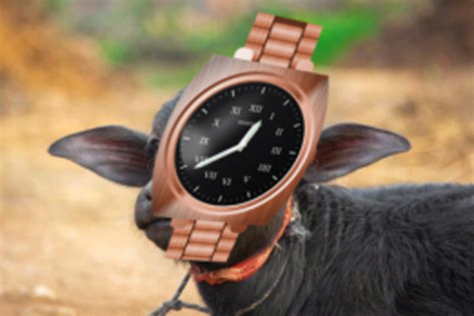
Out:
h=12 m=39
